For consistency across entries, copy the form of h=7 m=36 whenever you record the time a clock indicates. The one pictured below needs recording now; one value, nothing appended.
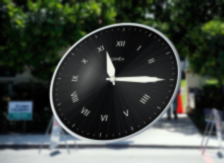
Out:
h=11 m=15
